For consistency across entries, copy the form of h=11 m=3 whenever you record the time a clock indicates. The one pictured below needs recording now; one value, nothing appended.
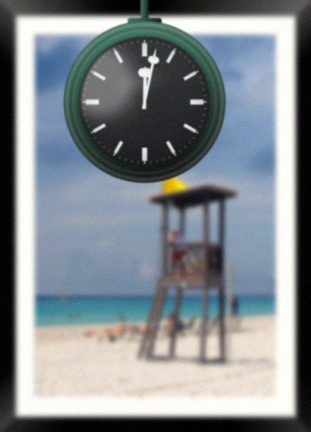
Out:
h=12 m=2
